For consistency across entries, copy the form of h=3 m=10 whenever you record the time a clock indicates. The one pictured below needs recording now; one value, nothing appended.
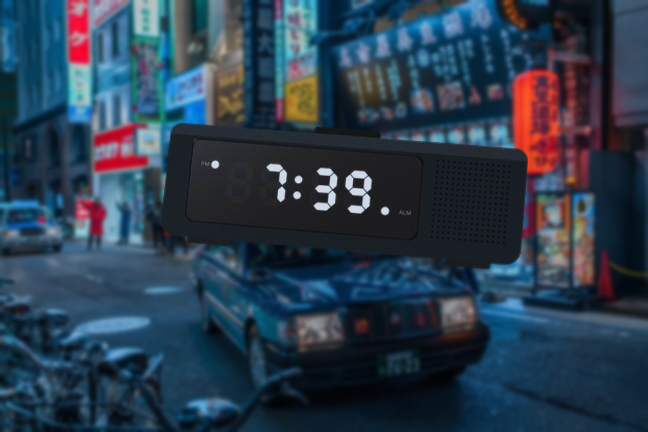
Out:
h=7 m=39
